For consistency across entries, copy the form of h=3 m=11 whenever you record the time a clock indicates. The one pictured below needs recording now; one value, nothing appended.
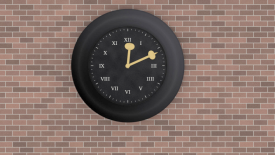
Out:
h=12 m=11
